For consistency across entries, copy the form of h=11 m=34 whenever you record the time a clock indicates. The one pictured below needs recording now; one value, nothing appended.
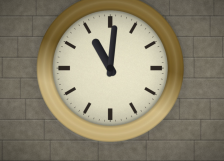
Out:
h=11 m=1
